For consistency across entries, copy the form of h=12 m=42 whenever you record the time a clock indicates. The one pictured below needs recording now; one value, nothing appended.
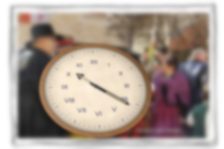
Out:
h=10 m=21
